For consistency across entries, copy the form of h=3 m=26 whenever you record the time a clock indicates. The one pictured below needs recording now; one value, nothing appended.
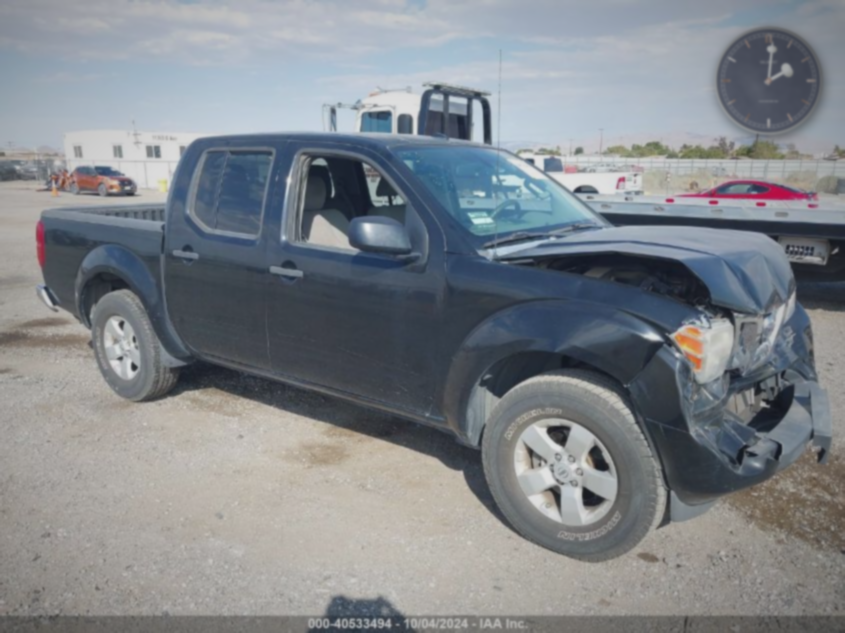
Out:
h=2 m=1
